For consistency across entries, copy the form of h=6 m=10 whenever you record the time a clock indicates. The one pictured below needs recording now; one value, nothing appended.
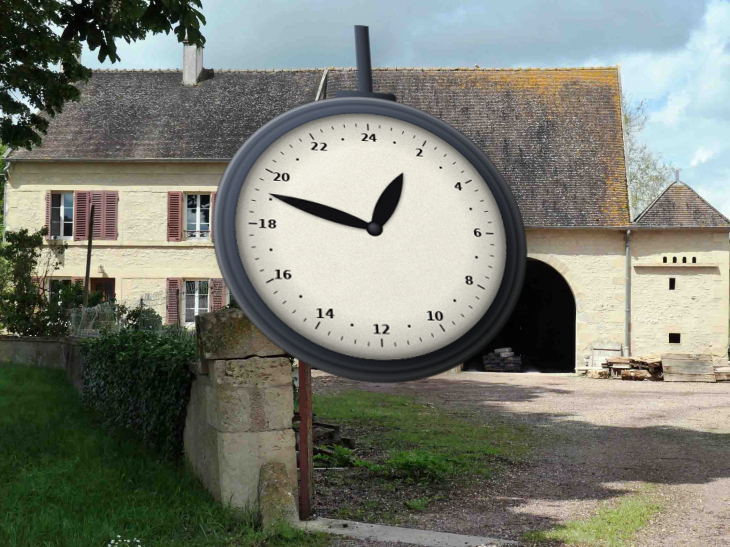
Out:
h=1 m=48
